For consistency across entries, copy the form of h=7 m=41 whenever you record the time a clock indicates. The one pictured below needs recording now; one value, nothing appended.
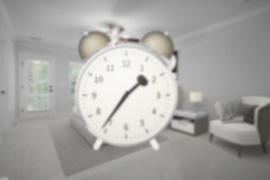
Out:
h=1 m=36
